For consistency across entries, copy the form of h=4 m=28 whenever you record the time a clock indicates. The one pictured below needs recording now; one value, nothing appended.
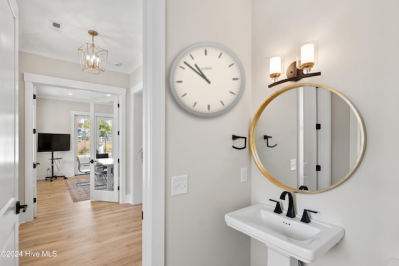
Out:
h=10 m=52
